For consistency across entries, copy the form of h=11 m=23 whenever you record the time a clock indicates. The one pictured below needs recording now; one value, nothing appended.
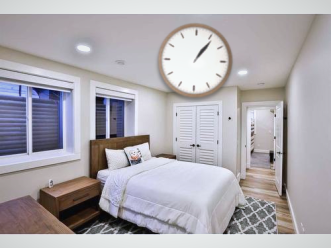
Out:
h=1 m=6
